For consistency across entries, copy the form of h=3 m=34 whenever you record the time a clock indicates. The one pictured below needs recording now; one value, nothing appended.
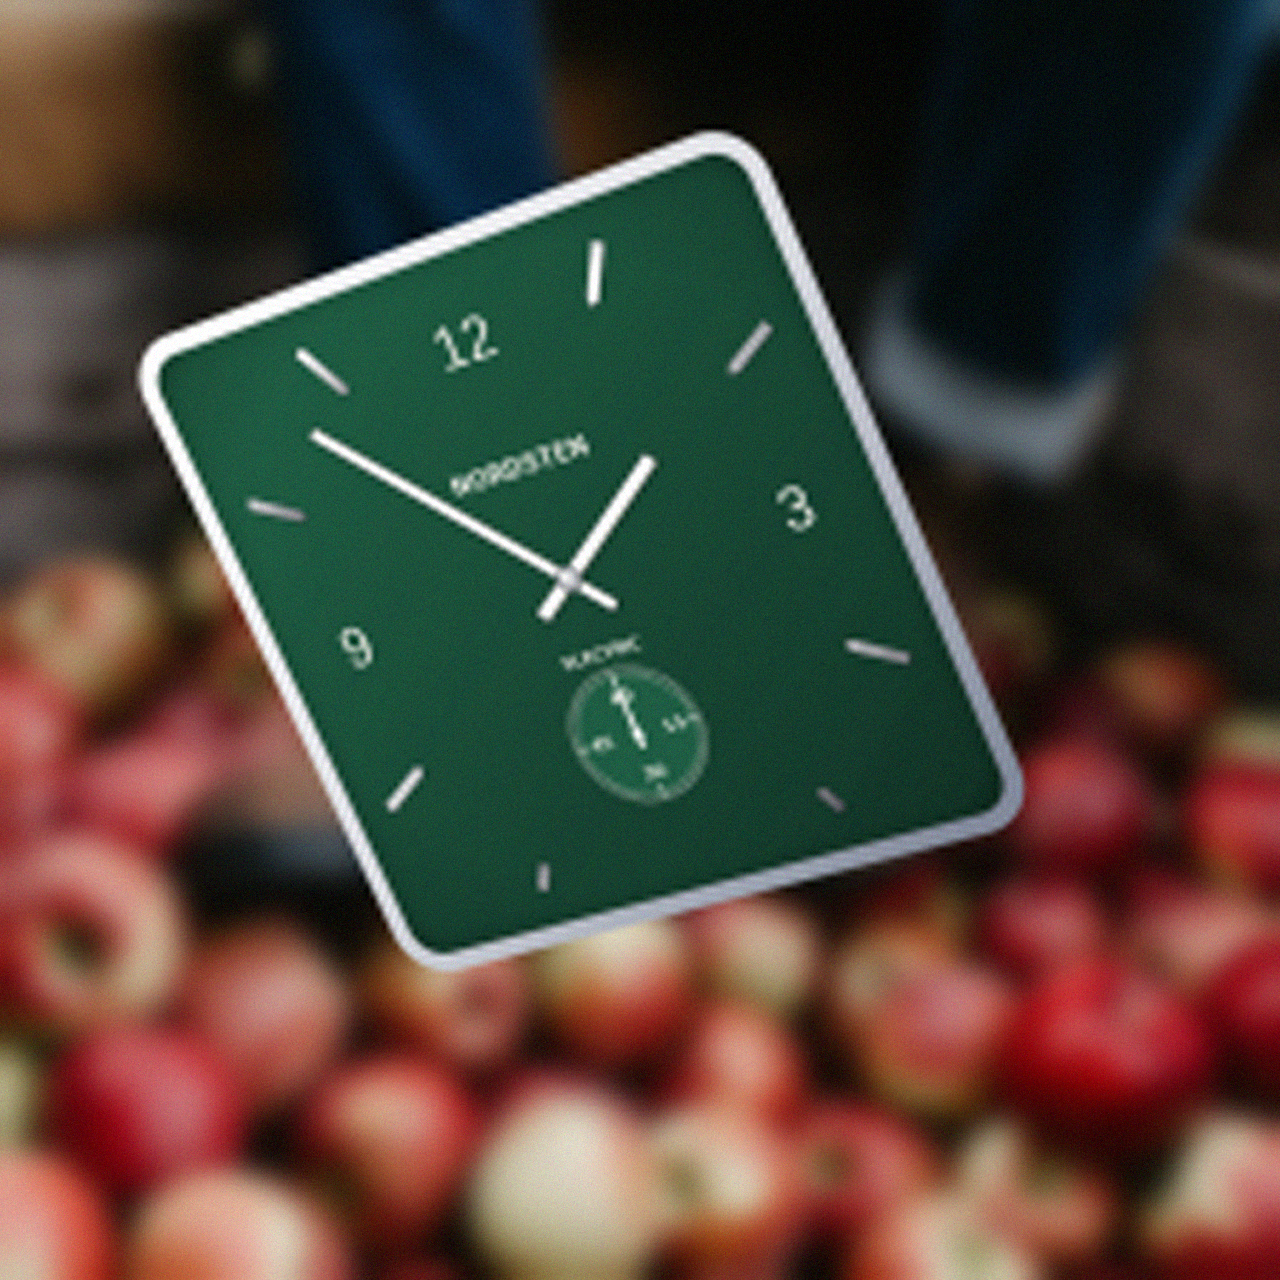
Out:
h=1 m=53
